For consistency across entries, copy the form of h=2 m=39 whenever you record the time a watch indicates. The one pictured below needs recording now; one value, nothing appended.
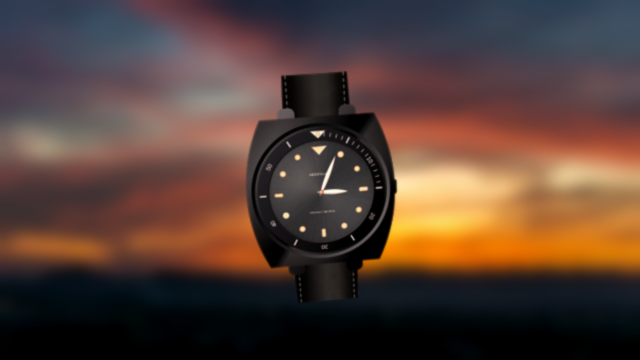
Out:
h=3 m=4
